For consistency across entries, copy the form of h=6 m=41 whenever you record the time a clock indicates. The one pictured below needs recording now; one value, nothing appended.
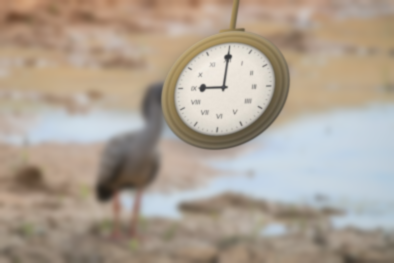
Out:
h=9 m=0
